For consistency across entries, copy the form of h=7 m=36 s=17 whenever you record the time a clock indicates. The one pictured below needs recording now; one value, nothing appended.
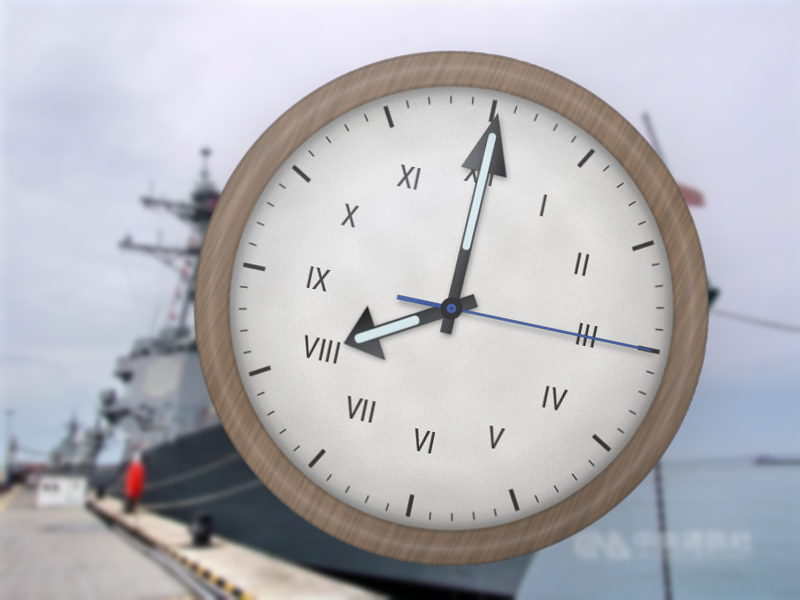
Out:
h=8 m=0 s=15
